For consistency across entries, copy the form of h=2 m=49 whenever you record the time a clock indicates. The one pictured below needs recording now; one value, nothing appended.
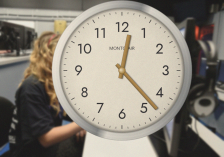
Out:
h=12 m=23
